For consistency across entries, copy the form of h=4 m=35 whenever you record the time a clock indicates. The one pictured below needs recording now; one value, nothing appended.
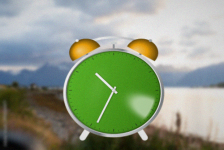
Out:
h=10 m=34
